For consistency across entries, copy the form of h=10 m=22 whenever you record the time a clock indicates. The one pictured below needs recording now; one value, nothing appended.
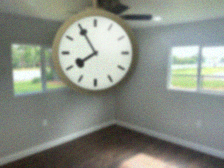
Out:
h=7 m=55
